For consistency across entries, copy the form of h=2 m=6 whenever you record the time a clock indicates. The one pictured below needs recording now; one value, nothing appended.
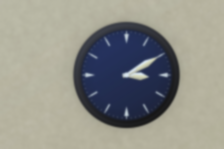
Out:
h=3 m=10
